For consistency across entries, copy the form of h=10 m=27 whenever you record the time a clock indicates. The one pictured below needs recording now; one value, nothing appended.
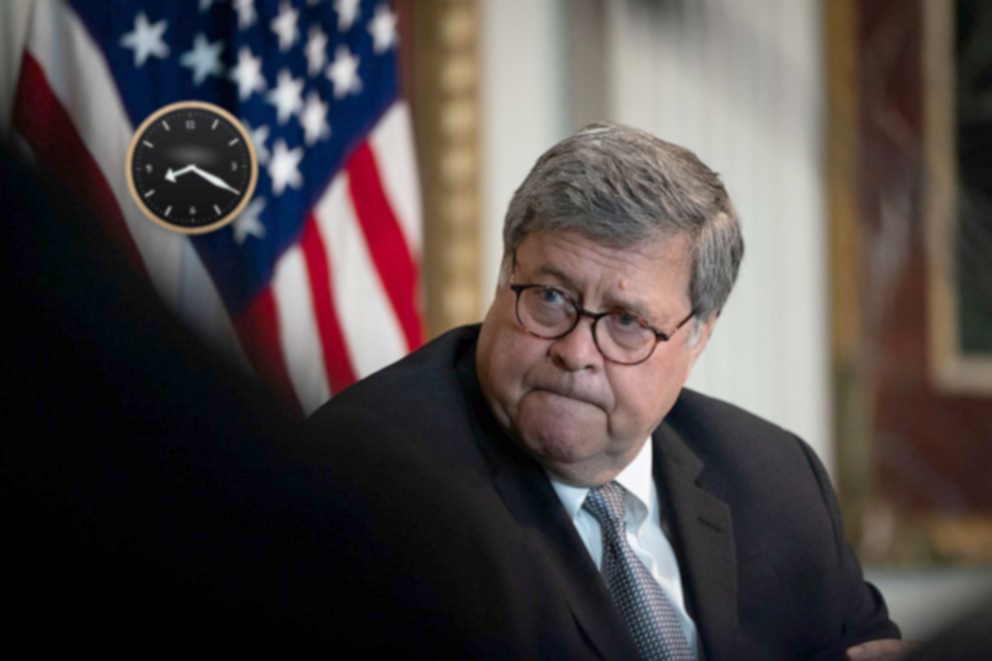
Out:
h=8 m=20
